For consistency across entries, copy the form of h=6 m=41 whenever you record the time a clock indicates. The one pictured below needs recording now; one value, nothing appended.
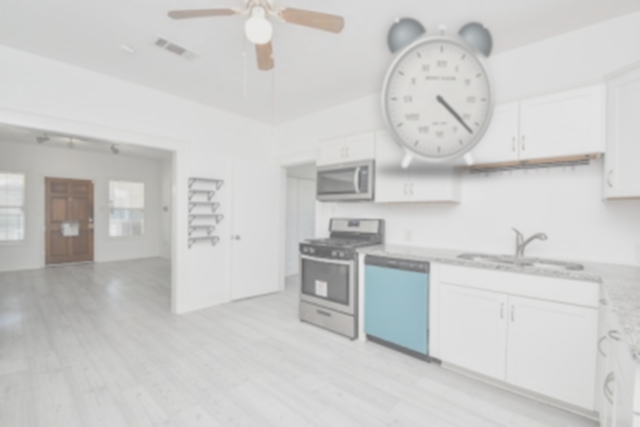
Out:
h=4 m=22
